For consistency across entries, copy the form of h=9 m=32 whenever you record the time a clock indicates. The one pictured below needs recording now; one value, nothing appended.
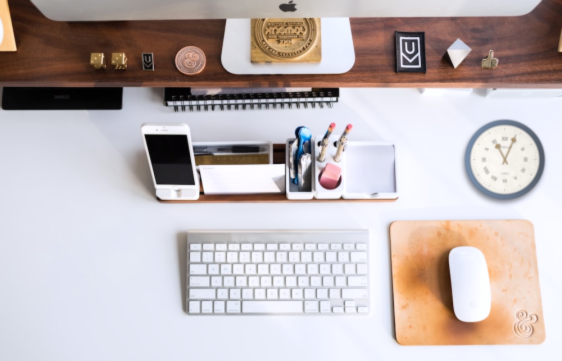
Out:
h=11 m=4
